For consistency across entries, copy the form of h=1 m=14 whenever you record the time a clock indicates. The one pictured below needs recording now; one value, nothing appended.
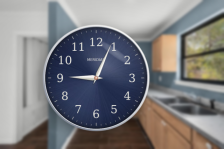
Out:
h=9 m=4
